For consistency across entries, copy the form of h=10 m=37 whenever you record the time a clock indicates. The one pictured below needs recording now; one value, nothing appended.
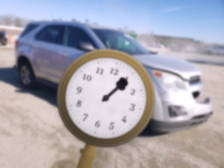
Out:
h=1 m=5
